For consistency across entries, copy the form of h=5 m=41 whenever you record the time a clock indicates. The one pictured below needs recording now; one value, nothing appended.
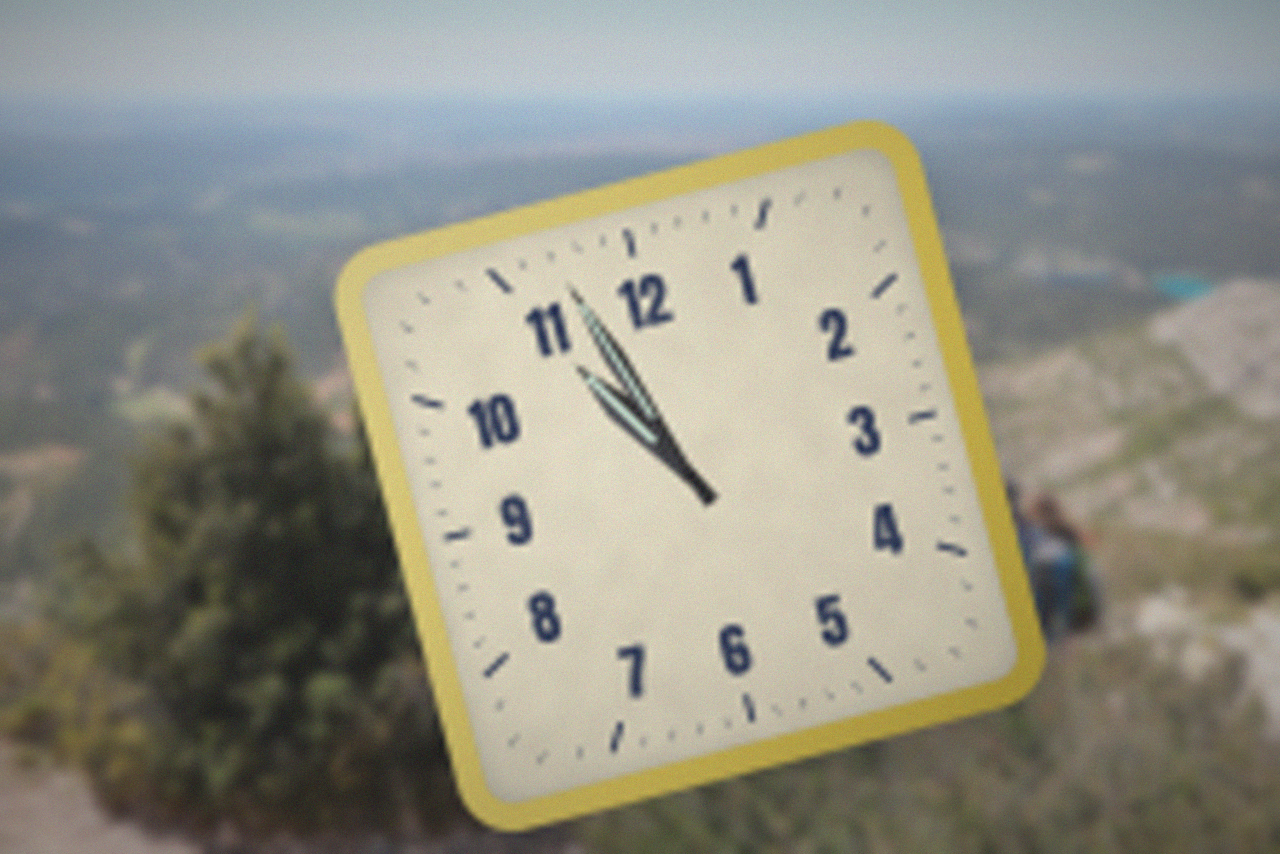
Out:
h=10 m=57
